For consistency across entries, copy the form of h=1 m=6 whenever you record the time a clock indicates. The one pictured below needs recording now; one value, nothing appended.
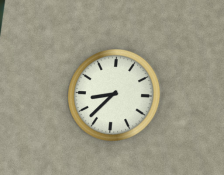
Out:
h=8 m=37
